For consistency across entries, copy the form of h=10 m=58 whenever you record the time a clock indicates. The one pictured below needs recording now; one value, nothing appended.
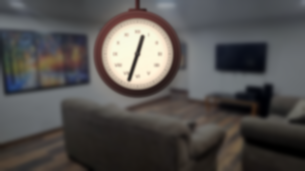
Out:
h=12 m=33
